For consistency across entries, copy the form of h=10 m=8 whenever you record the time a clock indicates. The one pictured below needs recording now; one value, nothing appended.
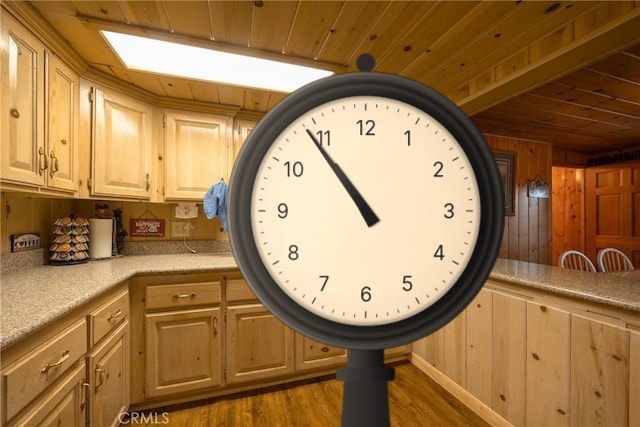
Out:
h=10 m=54
